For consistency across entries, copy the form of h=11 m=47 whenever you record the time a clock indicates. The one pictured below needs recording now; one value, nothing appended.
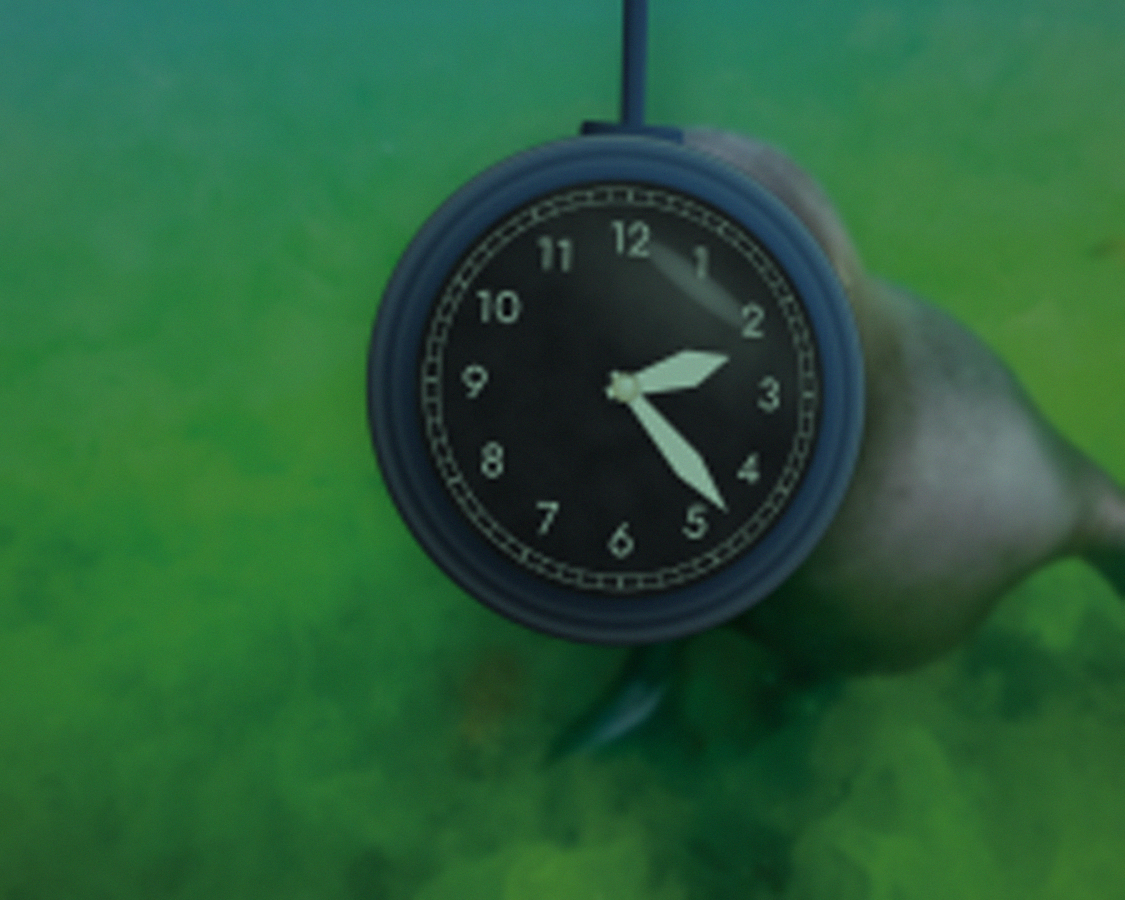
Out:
h=2 m=23
